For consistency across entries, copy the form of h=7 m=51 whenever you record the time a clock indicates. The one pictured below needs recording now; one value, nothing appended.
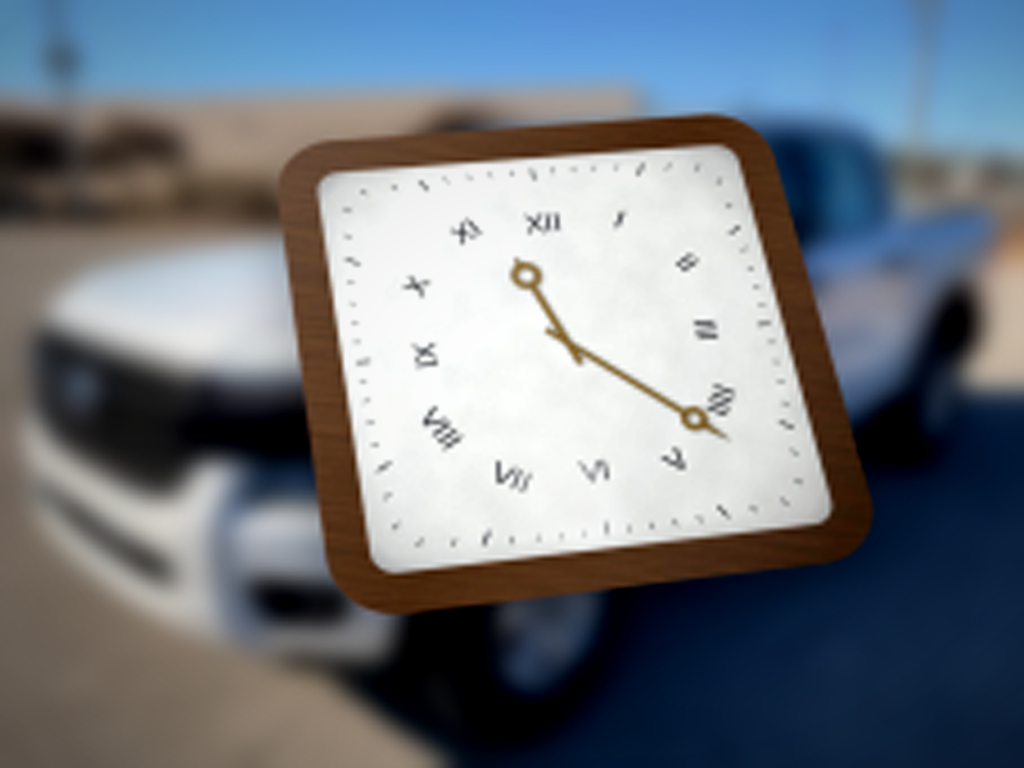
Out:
h=11 m=22
